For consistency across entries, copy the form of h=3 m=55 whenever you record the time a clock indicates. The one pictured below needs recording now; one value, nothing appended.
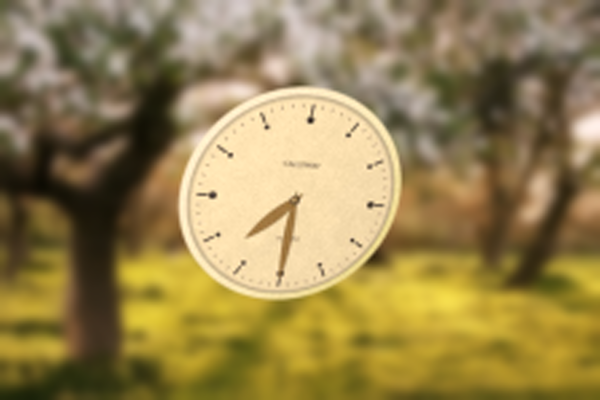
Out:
h=7 m=30
